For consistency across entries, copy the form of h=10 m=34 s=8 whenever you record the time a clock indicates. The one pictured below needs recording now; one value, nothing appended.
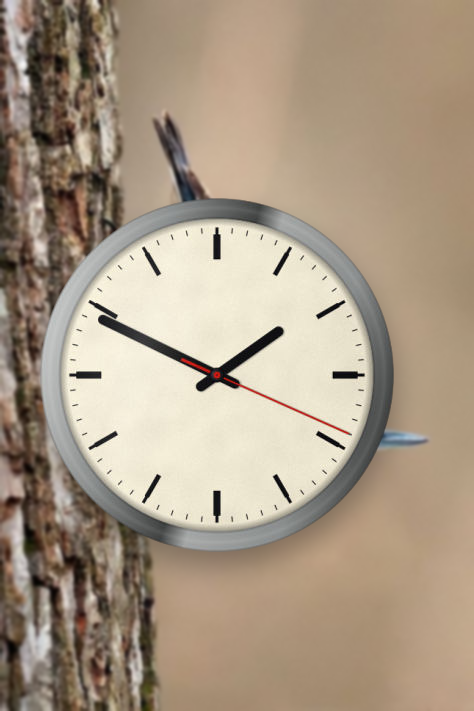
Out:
h=1 m=49 s=19
